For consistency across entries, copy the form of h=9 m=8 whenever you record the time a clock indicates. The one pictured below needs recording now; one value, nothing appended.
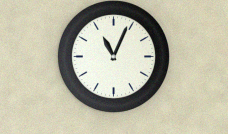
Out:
h=11 m=4
